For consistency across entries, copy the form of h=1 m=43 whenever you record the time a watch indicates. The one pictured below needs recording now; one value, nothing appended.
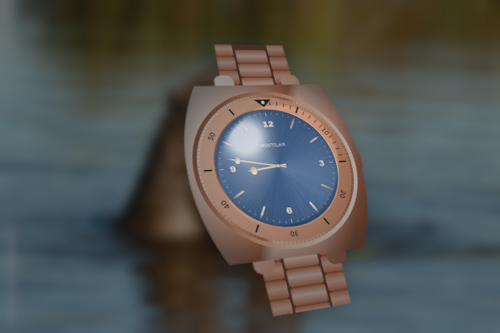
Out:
h=8 m=47
